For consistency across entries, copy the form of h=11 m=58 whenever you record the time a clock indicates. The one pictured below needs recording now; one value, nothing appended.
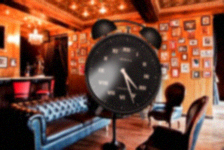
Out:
h=4 m=26
